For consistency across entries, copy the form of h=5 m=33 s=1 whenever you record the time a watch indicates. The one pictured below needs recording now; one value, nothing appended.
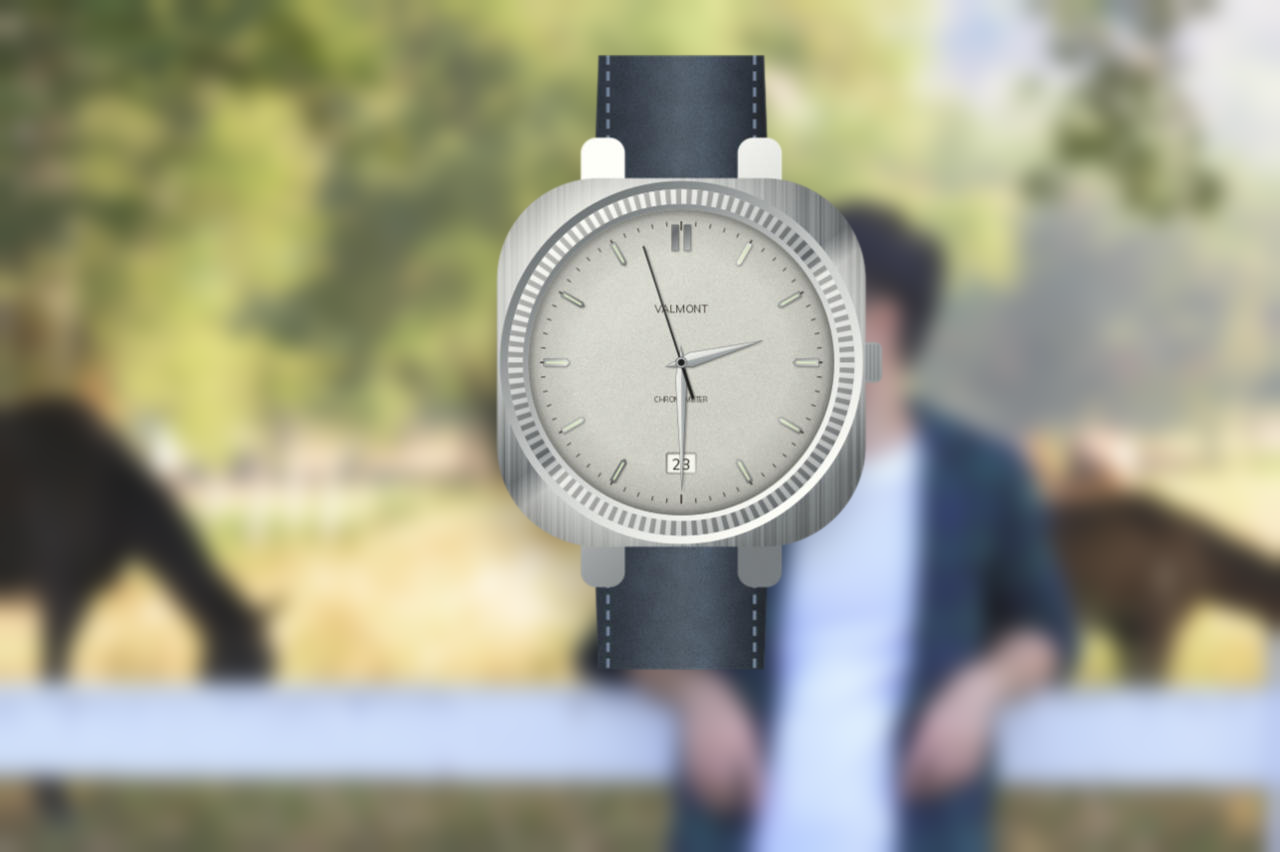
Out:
h=2 m=29 s=57
